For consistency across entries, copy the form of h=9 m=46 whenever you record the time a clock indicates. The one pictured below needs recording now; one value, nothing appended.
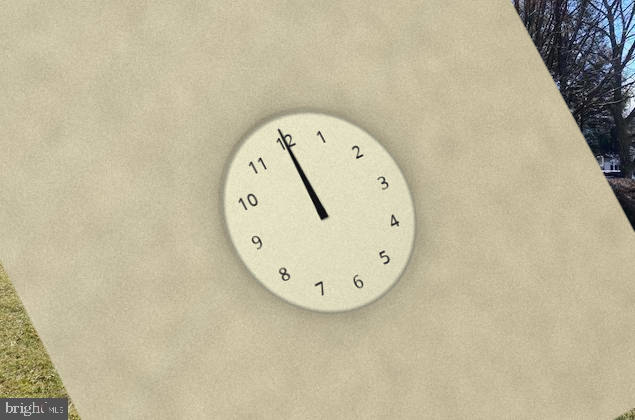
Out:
h=12 m=0
